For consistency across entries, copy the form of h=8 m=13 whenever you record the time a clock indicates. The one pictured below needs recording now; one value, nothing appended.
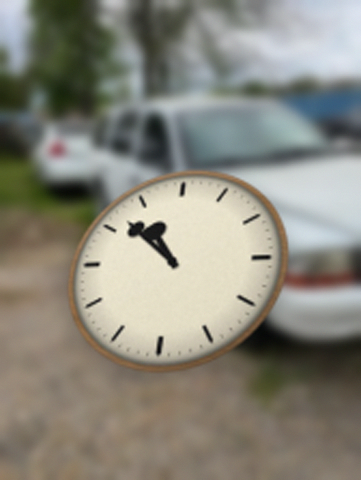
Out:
h=10 m=52
